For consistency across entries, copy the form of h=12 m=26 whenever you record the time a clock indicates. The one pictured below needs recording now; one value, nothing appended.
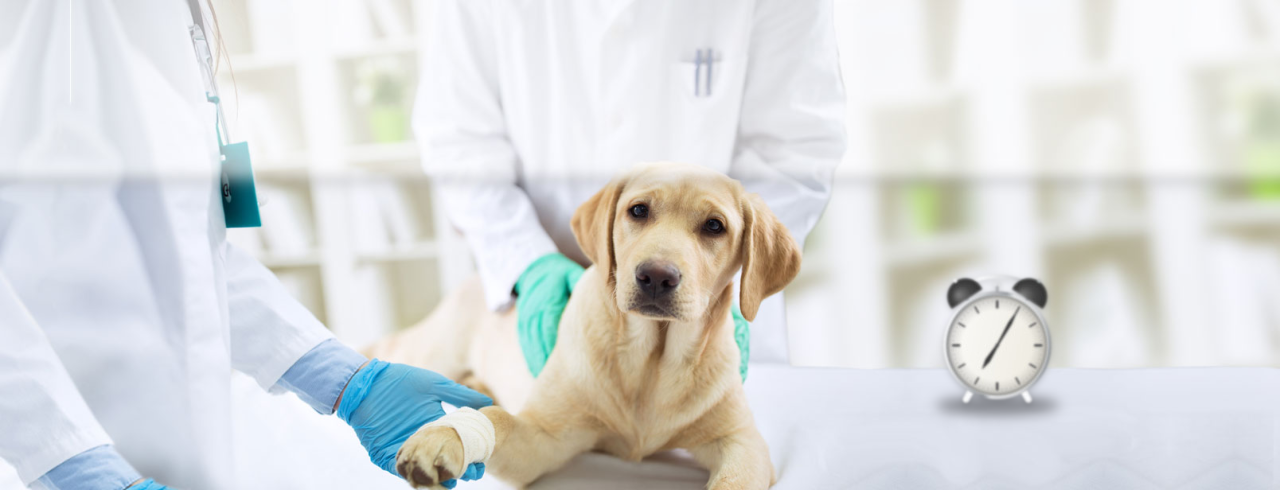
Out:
h=7 m=5
